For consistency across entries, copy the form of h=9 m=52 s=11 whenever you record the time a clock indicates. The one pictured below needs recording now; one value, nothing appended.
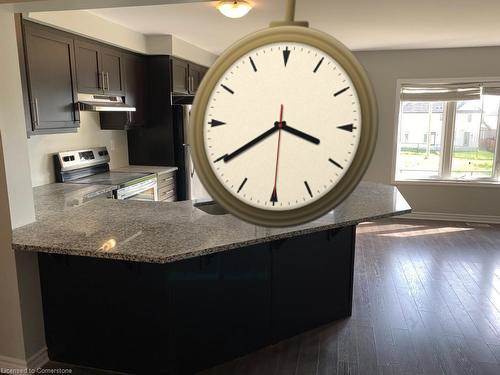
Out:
h=3 m=39 s=30
